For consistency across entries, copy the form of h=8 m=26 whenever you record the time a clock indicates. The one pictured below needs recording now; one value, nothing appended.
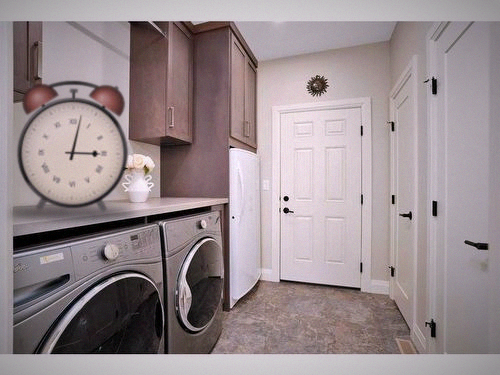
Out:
h=3 m=2
